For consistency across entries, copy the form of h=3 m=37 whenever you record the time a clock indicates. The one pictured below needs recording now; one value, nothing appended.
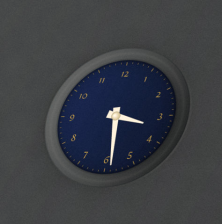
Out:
h=3 m=29
